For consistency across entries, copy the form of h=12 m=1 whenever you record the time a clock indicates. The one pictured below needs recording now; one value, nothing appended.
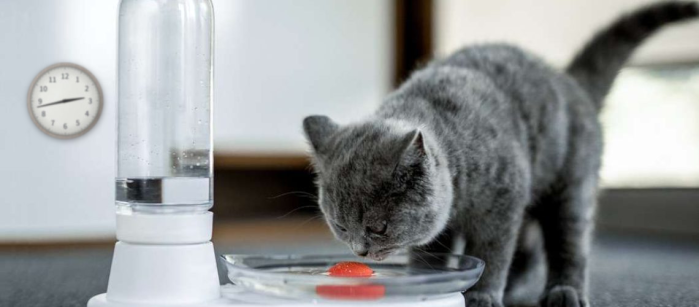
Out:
h=2 m=43
